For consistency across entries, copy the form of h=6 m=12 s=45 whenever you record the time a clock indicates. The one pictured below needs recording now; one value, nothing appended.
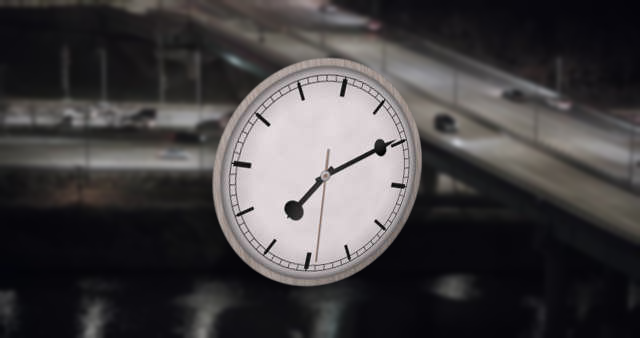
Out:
h=7 m=9 s=29
